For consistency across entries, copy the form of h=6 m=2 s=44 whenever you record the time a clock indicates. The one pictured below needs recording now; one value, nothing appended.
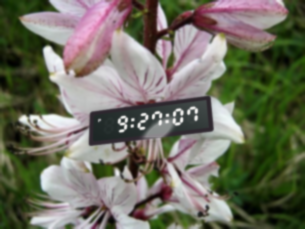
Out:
h=9 m=27 s=7
